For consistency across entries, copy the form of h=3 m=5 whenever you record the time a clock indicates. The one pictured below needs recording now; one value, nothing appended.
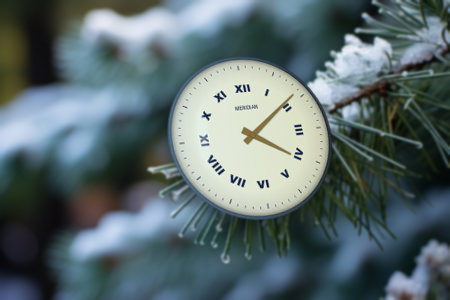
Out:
h=4 m=9
